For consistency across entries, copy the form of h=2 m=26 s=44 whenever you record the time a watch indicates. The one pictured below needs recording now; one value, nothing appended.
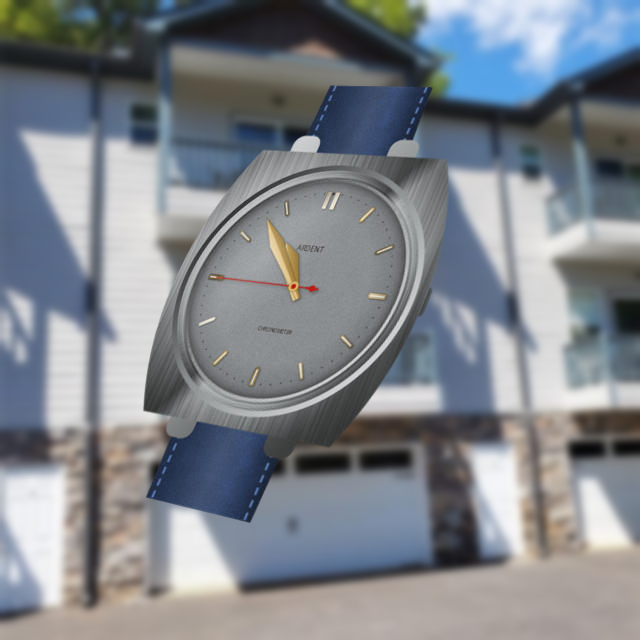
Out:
h=10 m=52 s=45
